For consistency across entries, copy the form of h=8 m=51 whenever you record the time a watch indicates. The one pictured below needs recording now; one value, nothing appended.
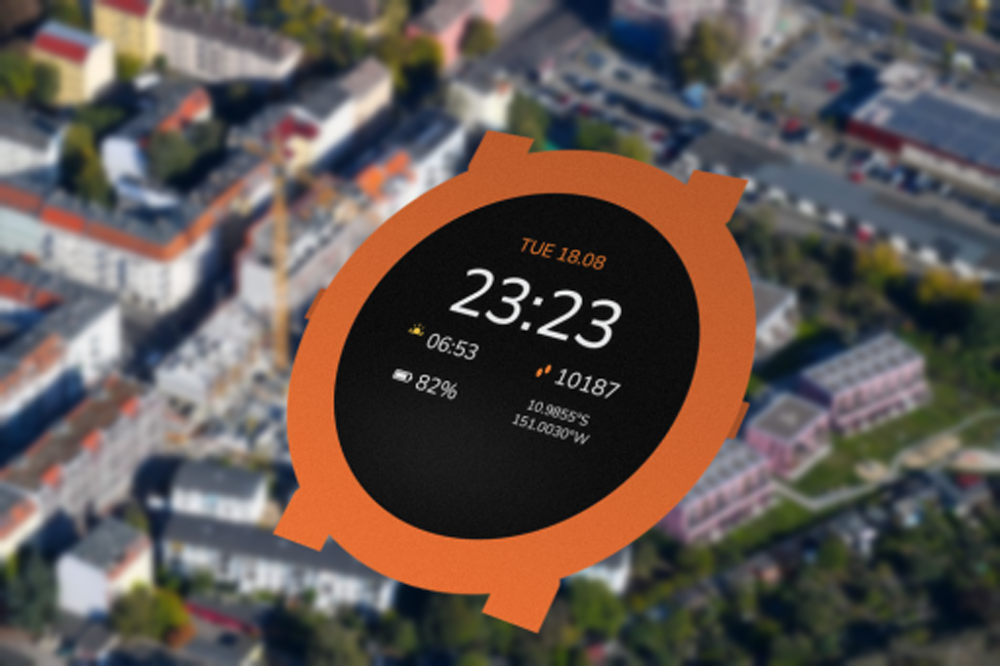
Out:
h=23 m=23
